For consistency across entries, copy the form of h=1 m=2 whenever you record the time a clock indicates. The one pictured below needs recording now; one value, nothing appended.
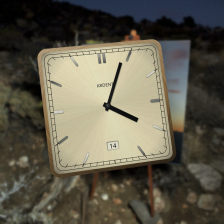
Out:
h=4 m=4
